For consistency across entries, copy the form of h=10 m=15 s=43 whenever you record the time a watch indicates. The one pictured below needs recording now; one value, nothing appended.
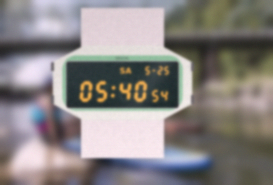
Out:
h=5 m=40 s=54
